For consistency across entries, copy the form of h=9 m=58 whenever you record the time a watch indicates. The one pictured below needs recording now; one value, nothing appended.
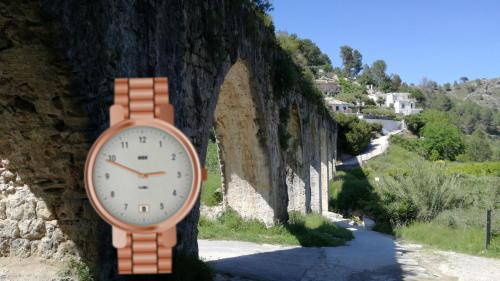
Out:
h=2 m=49
